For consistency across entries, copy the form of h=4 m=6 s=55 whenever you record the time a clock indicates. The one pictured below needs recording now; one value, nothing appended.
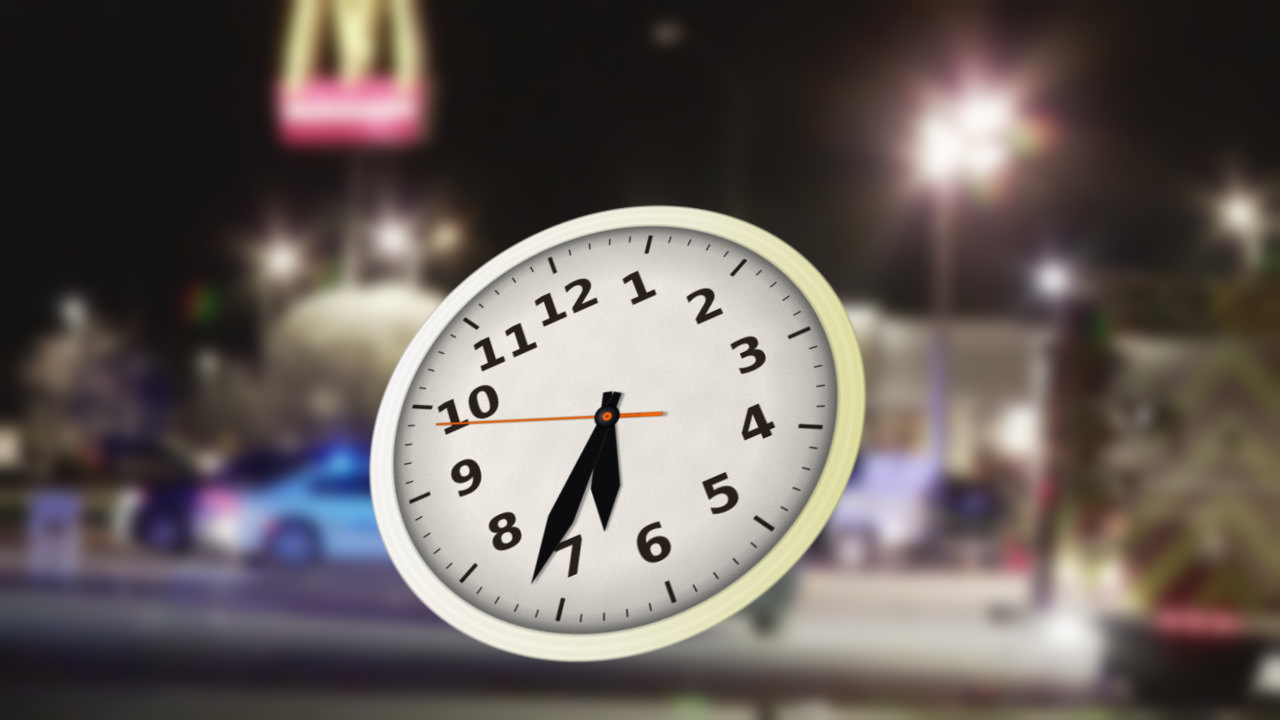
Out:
h=6 m=36 s=49
